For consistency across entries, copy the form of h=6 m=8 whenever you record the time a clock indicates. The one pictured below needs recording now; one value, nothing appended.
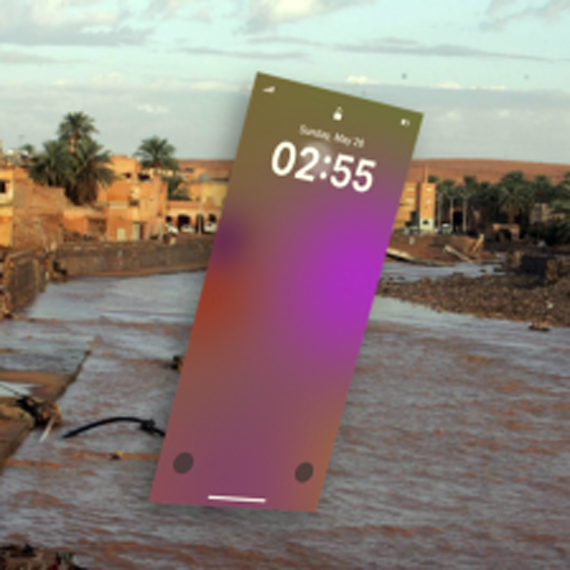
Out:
h=2 m=55
